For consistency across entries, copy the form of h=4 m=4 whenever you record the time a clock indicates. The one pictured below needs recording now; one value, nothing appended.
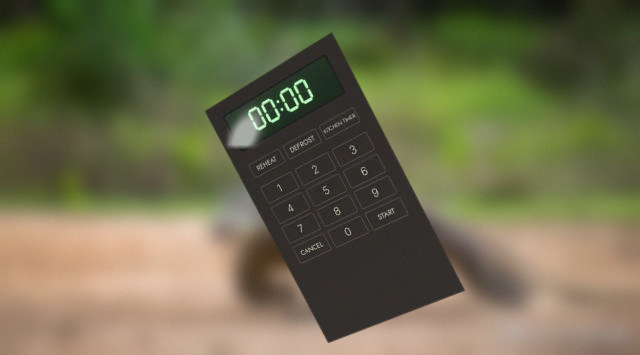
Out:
h=0 m=0
